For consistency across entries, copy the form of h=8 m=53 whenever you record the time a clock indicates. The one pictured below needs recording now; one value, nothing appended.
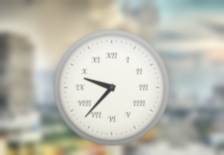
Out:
h=9 m=37
